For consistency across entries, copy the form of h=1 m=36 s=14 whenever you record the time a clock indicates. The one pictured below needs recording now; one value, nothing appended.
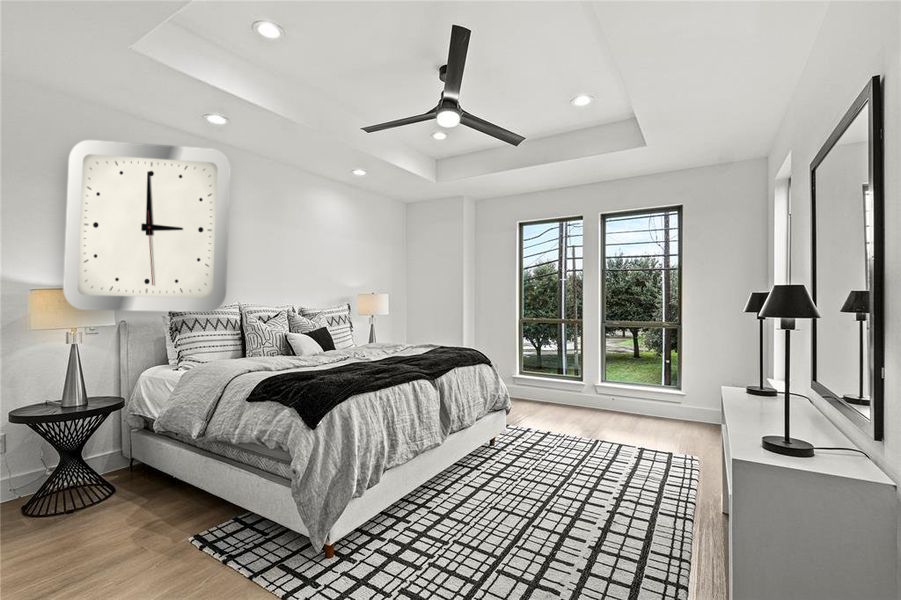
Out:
h=2 m=59 s=29
